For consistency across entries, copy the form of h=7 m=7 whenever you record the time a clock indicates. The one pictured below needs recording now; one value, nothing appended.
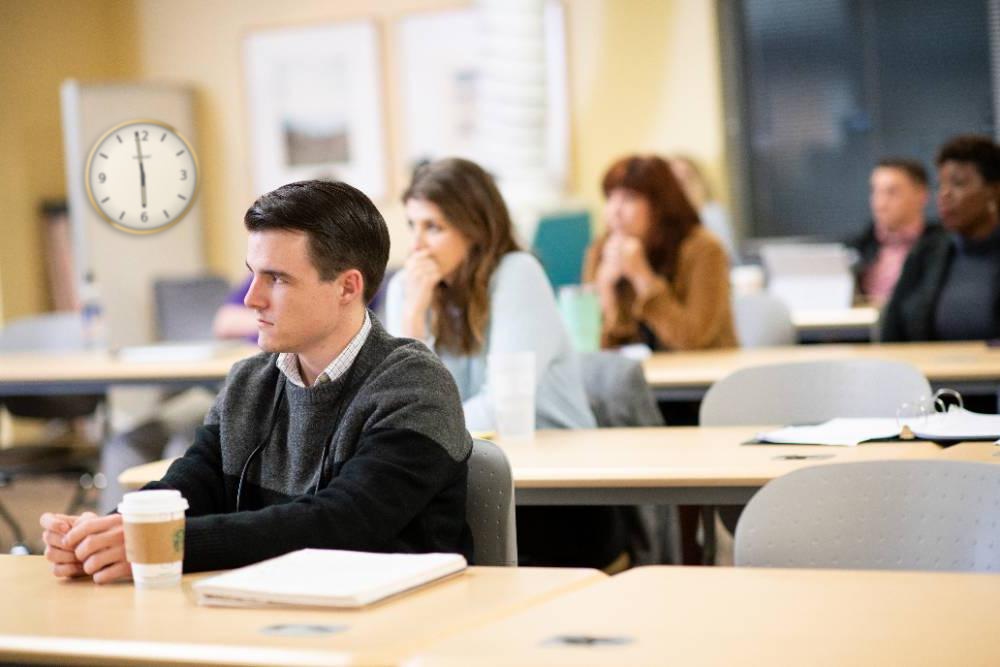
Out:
h=5 m=59
